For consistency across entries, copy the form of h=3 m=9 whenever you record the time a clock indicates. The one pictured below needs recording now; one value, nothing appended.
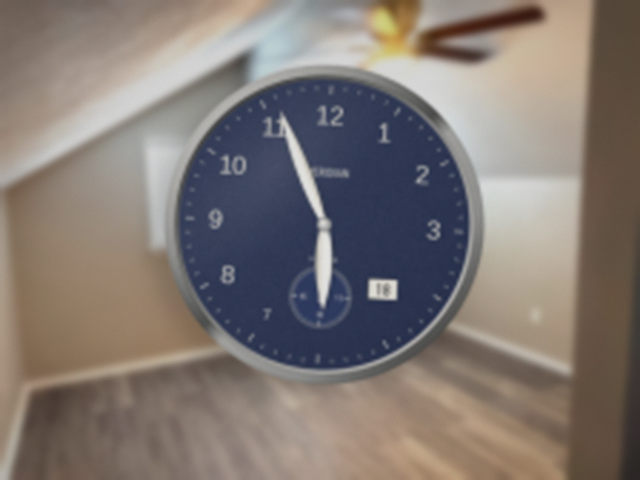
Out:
h=5 m=56
